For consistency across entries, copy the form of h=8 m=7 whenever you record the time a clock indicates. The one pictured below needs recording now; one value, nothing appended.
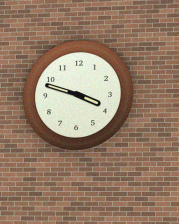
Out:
h=3 m=48
